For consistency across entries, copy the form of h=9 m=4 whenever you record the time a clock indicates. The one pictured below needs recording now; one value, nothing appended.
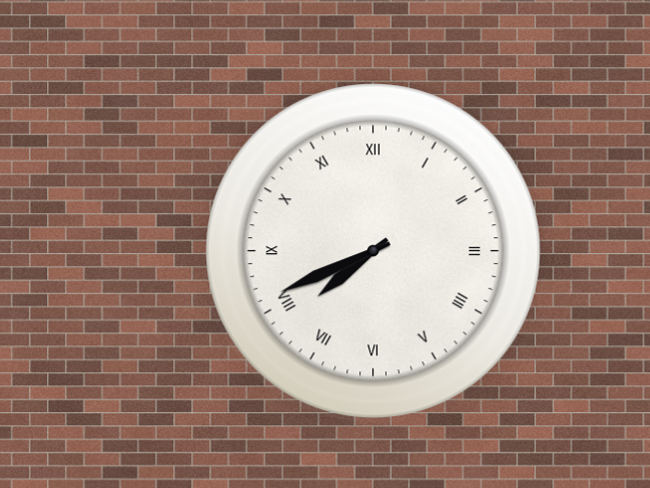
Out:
h=7 m=41
